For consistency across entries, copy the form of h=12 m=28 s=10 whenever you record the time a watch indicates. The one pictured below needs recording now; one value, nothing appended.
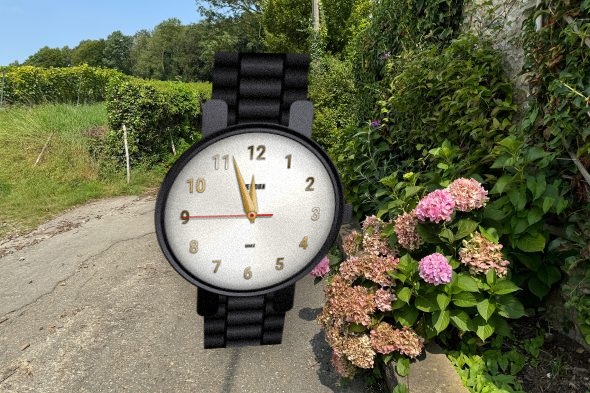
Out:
h=11 m=56 s=45
